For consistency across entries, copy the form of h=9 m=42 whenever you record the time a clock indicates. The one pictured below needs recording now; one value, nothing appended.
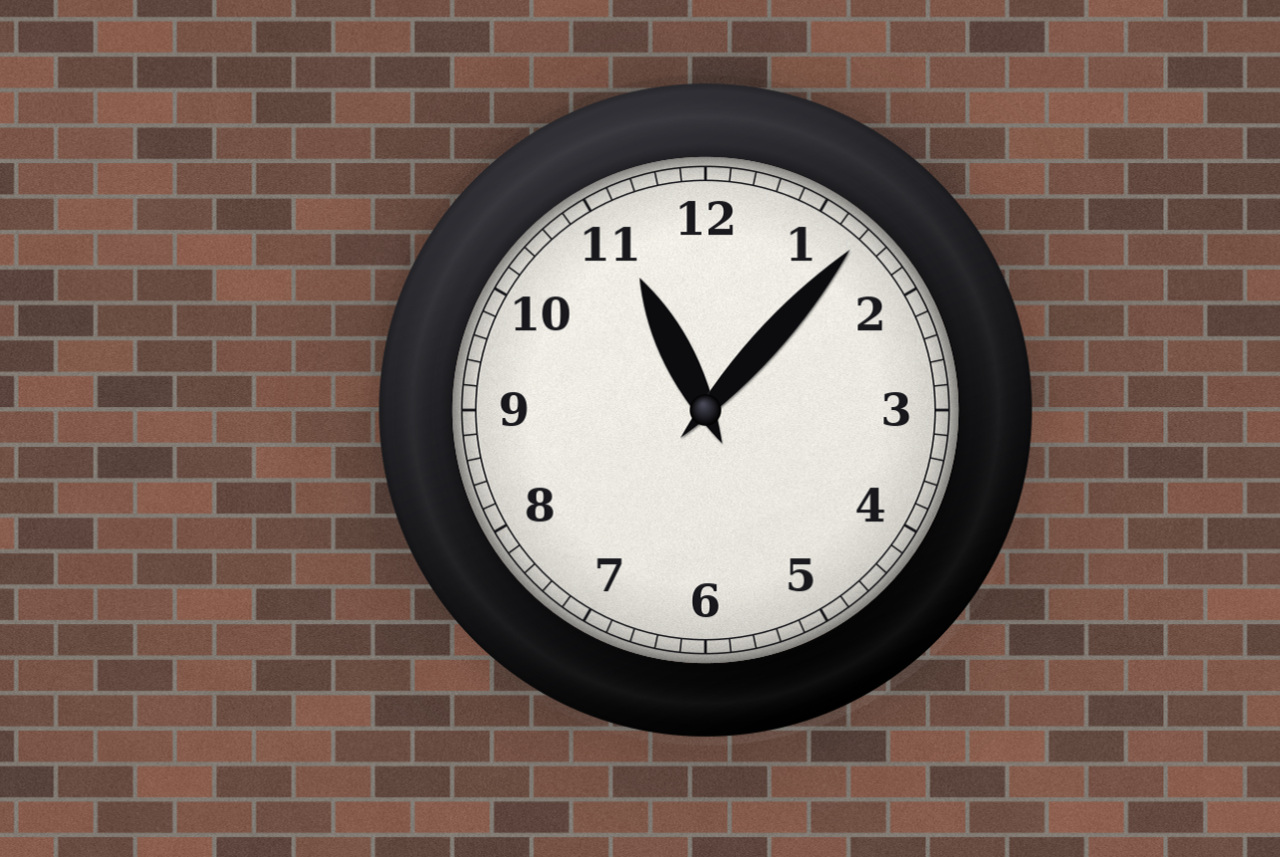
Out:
h=11 m=7
